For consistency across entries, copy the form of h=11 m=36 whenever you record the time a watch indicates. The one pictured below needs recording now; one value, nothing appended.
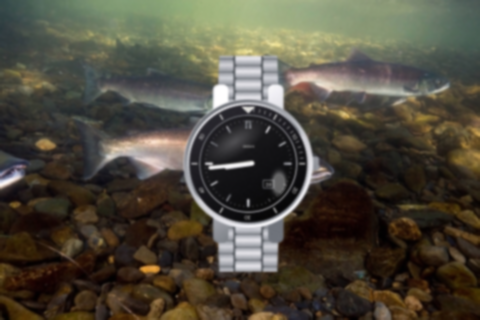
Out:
h=8 m=44
